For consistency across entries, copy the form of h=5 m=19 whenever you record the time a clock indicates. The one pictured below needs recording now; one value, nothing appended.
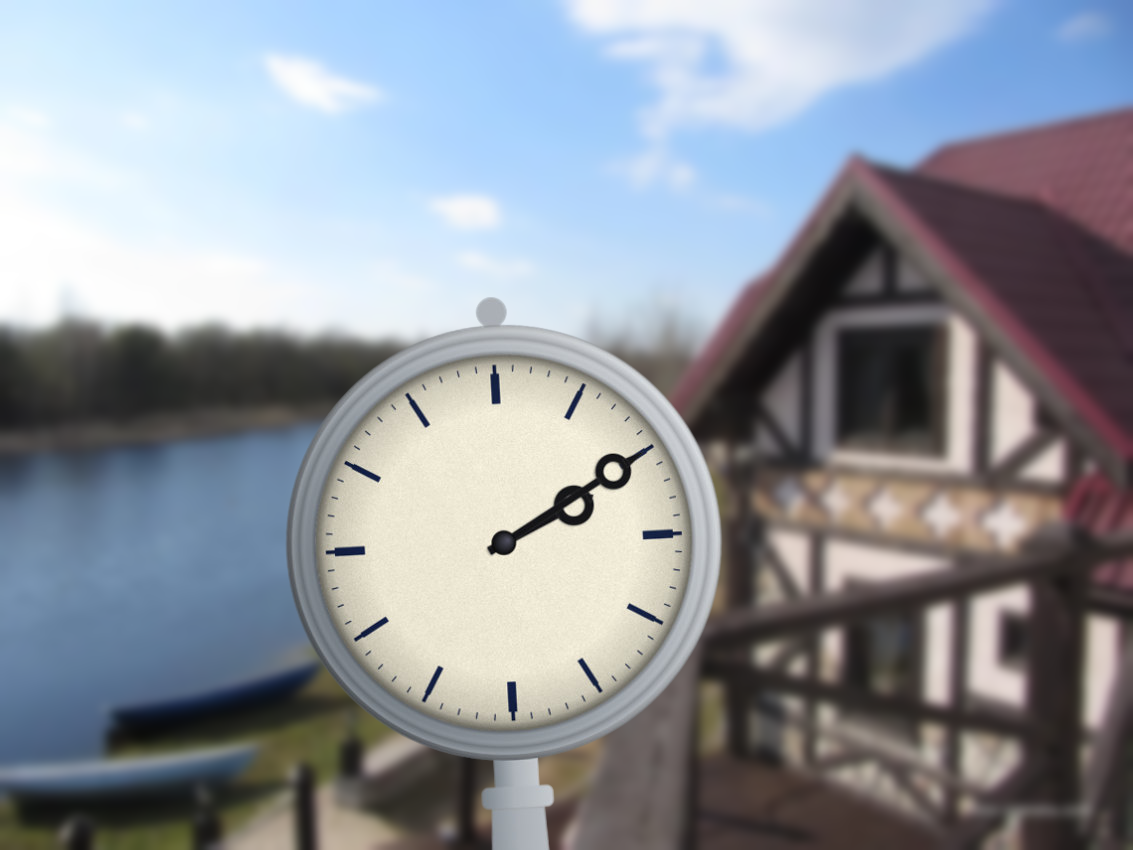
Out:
h=2 m=10
